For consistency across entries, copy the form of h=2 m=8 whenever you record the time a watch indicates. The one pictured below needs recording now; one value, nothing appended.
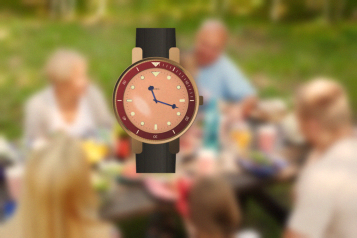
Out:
h=11 m=18
